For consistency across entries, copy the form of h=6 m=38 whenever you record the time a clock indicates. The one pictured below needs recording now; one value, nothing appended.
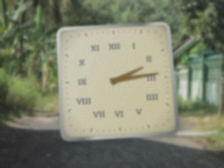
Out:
h=2 m=14
